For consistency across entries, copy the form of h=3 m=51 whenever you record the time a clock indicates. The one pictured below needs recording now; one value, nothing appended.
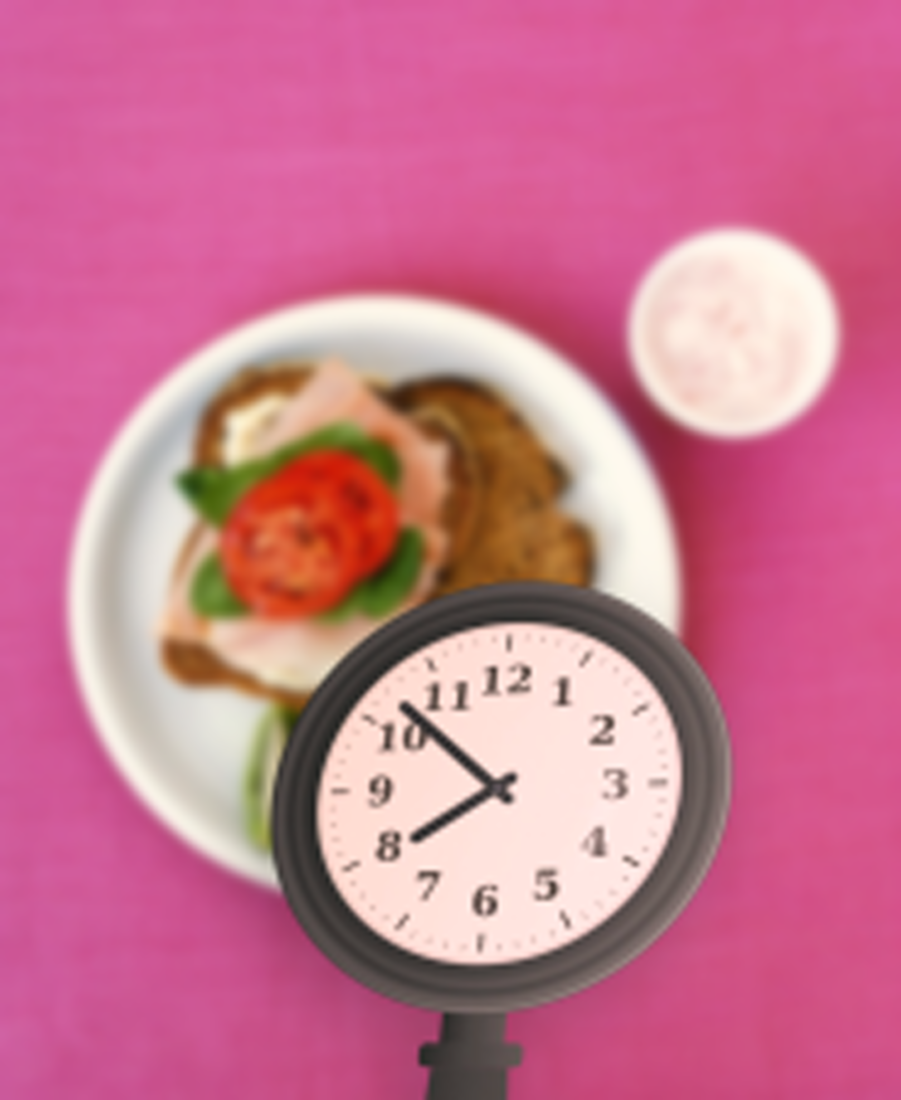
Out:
h=7 m=52
